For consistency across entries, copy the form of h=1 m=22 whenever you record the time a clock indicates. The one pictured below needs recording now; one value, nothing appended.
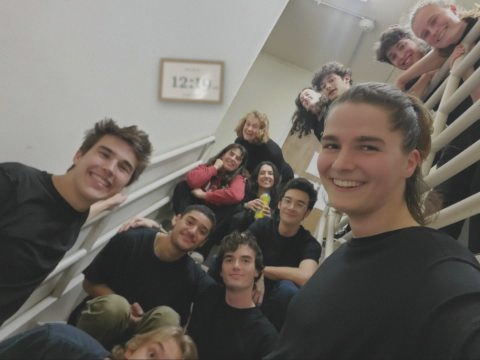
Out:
h=12 m=19
